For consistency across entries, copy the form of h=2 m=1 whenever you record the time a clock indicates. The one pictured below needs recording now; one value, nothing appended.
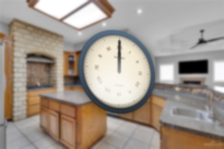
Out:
h=12 m=0
